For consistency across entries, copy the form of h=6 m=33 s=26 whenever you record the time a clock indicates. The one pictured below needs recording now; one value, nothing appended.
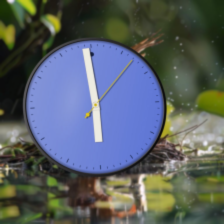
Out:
h=5 m=59 s=7
